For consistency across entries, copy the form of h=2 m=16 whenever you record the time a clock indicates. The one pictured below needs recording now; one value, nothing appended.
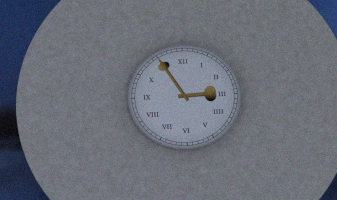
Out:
h=2 m=55
